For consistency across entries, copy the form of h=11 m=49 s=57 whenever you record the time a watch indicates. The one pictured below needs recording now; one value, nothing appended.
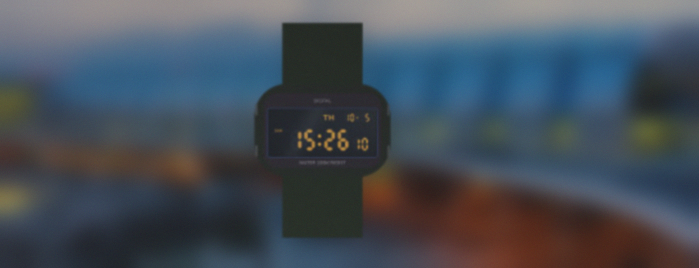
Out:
h=15 m=26 s=10
